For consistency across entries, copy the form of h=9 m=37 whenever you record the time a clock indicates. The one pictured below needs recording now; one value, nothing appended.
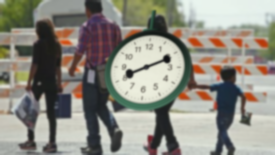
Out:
h=8 m=11
